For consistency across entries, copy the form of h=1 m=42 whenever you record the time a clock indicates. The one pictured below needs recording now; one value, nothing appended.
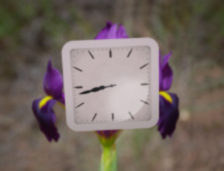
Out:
h=8 m=43
